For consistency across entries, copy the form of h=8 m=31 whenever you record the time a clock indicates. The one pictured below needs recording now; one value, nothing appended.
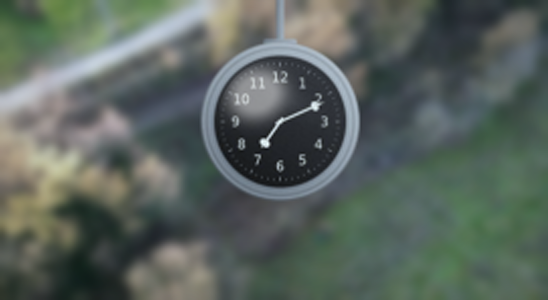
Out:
h=7 m=11
